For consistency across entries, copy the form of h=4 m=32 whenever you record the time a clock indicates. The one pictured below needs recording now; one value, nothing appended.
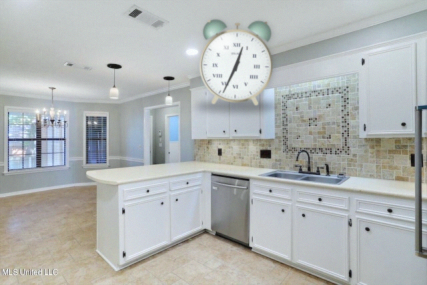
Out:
h=12 m=34
